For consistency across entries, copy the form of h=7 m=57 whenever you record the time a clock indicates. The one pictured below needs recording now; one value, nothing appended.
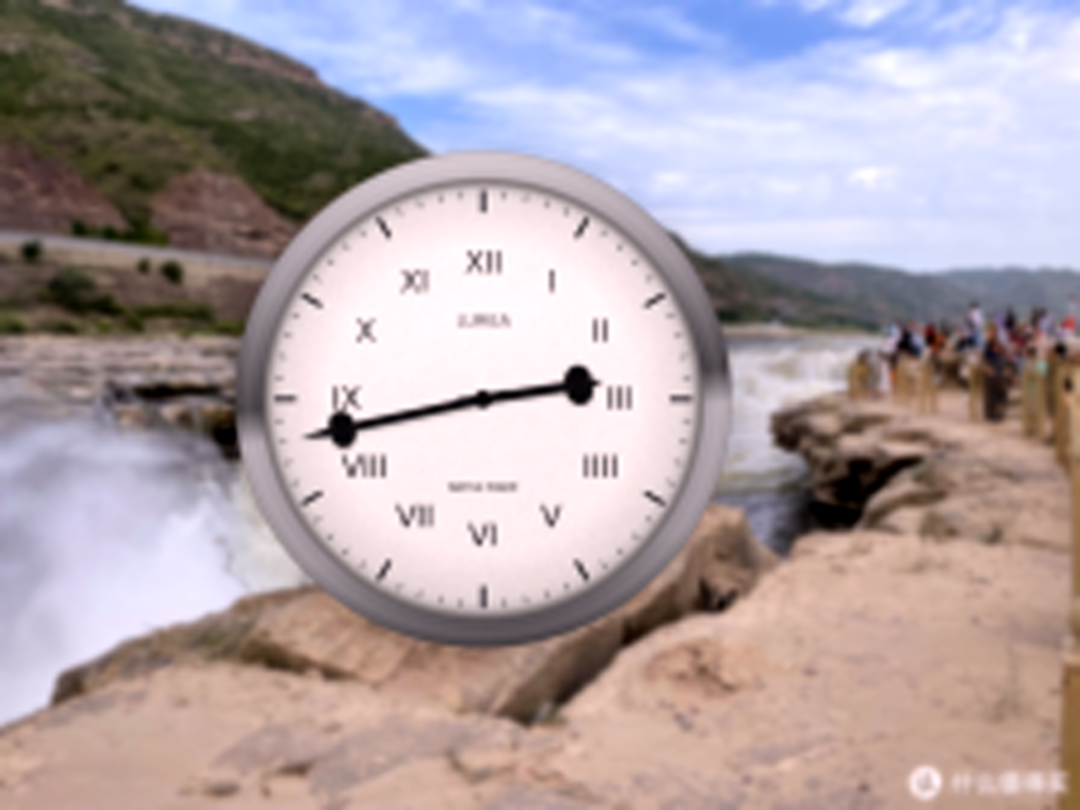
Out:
h=2 m=43
